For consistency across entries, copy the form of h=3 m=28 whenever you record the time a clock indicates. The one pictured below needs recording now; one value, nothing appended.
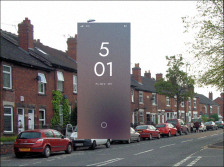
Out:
h=5 m=1
